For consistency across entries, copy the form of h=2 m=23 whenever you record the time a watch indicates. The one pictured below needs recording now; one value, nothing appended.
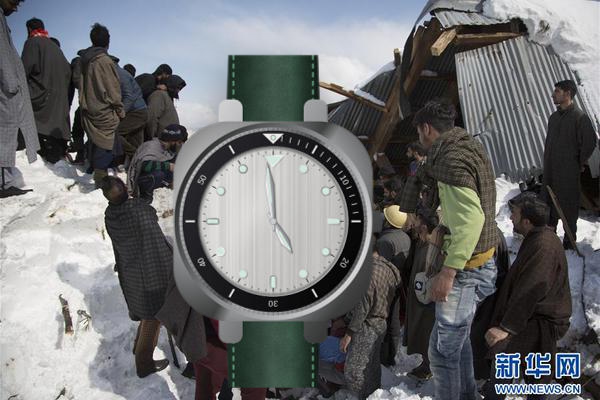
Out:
h=4 m=59
